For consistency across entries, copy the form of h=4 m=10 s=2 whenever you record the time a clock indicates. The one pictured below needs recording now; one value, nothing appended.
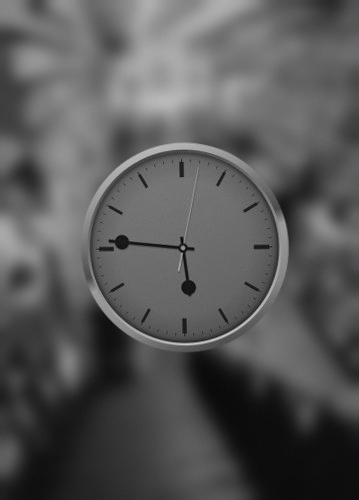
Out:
h=5 m=46 s=2
